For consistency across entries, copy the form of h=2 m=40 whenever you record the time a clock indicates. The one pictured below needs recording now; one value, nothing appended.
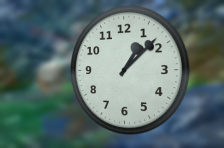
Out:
h=1 m=8
